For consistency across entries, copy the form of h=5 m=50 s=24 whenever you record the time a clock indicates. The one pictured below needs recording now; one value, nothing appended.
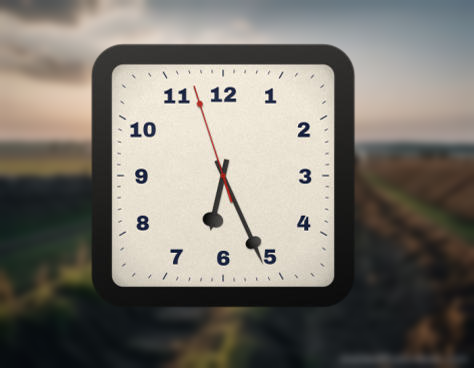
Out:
h=6 m=25 s=57
